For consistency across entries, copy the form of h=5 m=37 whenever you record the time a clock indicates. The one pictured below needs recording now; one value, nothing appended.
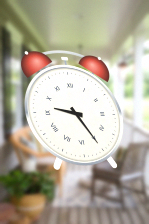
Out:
h=9 m=25
